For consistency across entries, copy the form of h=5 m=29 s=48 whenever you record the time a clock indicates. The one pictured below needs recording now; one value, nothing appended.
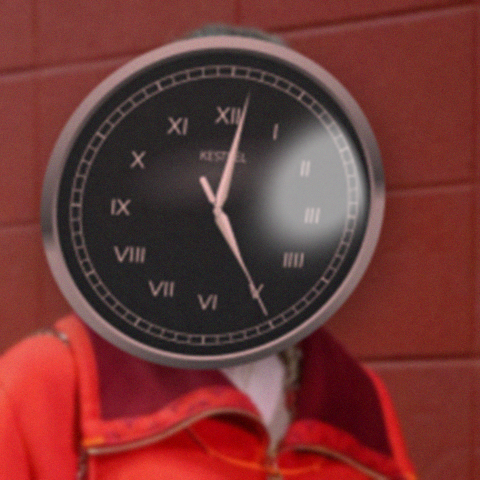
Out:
h=5 m=1 s=25
